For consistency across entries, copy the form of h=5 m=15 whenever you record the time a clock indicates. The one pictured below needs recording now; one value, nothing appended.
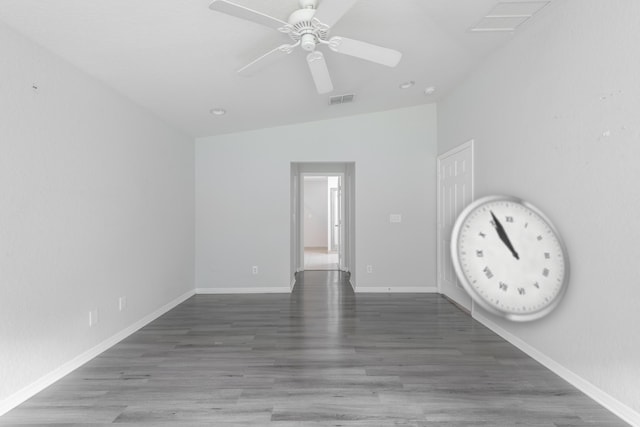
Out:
h=10 m=56
